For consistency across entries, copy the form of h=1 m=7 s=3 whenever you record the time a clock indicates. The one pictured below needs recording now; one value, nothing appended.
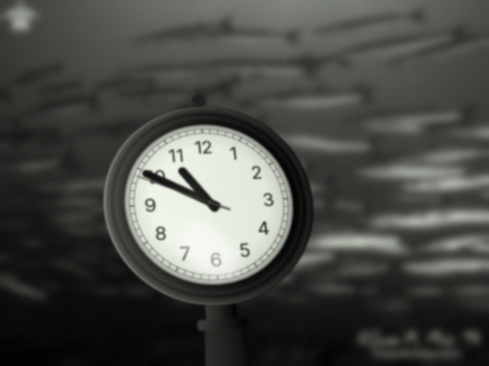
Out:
h=10 m=49 s=49
